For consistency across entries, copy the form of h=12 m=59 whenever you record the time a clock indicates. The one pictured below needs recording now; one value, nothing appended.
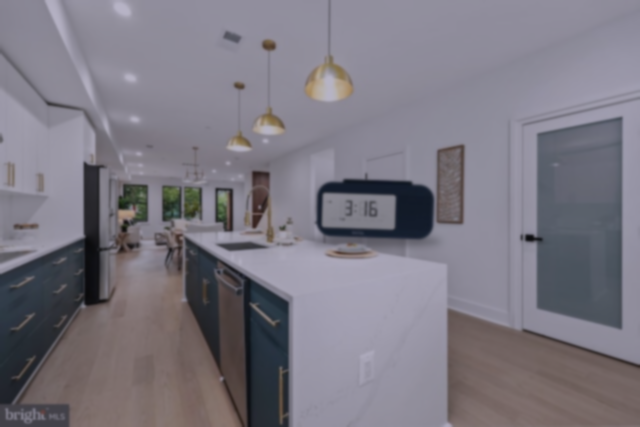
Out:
h=3 m=16
